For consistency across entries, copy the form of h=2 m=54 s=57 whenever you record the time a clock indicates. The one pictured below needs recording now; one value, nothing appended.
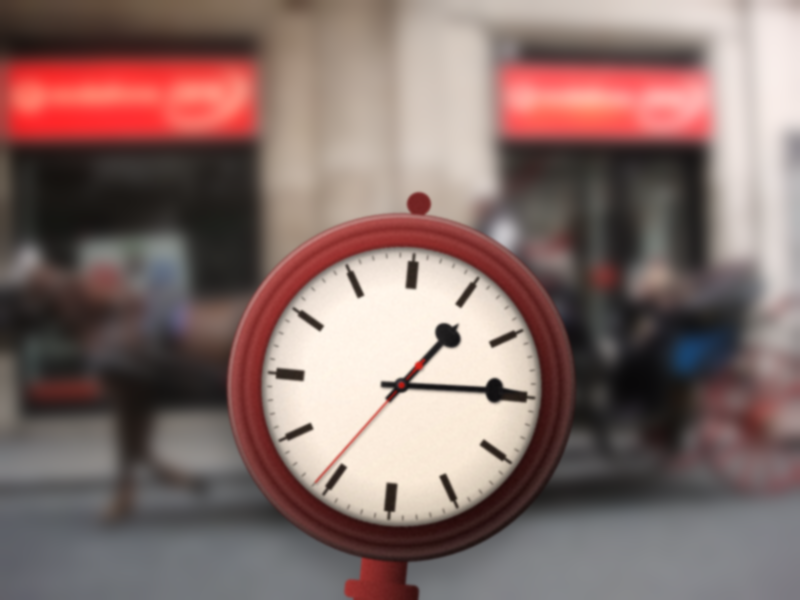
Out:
h=1 m=14 s=36
